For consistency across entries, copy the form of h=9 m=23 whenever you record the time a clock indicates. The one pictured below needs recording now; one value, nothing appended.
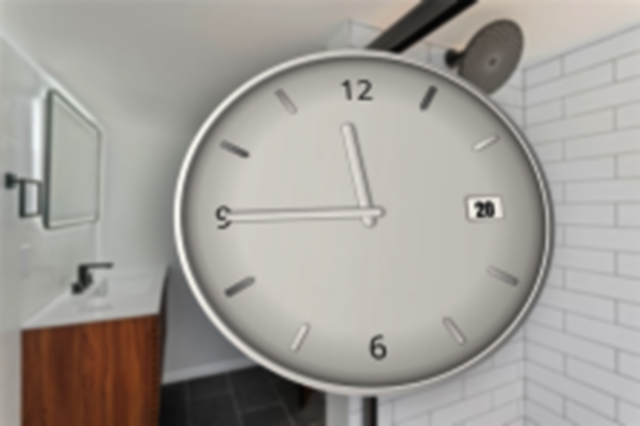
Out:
h=11 m=45
